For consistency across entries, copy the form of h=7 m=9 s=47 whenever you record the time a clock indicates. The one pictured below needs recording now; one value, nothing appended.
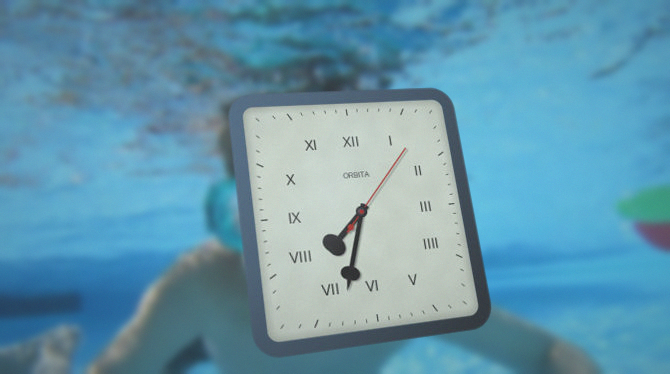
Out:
h=7 m=33 s=7
